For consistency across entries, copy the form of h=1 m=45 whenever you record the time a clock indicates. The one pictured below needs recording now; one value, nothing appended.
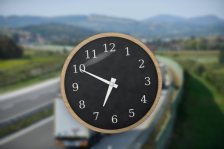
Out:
h=6 m=50
